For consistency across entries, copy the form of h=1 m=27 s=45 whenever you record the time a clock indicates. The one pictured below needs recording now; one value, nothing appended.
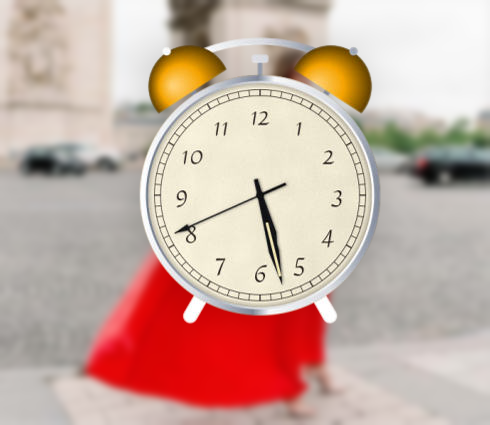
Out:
h=5 m=27 s=41
